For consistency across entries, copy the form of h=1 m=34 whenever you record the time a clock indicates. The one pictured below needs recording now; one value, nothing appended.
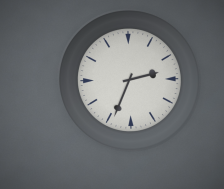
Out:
h=2 m=34
